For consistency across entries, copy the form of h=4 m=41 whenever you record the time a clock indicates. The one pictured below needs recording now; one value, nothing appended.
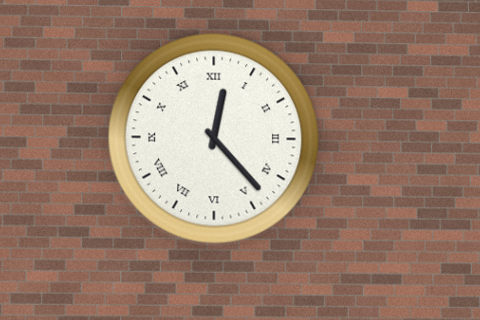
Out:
h=12 m=23
